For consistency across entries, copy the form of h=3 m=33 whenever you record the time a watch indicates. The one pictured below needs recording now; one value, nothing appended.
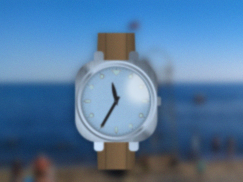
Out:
h=11 m=35
